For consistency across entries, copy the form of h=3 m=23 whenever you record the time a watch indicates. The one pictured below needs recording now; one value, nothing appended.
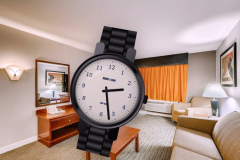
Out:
h=2 m=27
